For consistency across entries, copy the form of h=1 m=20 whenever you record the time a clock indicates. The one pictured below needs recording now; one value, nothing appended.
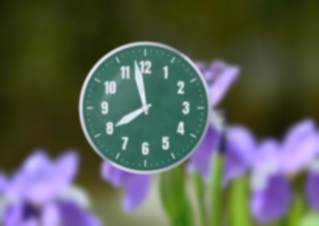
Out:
h=7 m=58
